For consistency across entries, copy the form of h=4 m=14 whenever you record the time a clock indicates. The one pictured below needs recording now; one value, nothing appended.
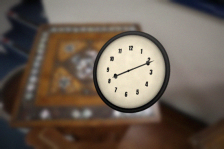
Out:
h=8 m=11
